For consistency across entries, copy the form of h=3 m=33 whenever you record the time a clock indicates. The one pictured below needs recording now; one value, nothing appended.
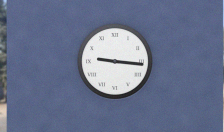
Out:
h=9 m=16
